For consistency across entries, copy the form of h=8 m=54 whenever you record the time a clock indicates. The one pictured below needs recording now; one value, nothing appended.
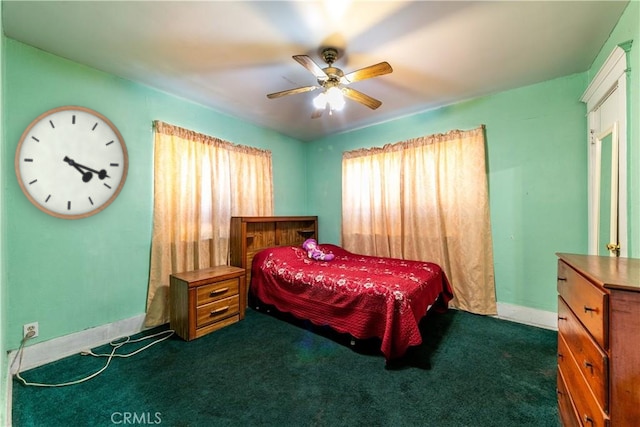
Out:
h=4 m=18
